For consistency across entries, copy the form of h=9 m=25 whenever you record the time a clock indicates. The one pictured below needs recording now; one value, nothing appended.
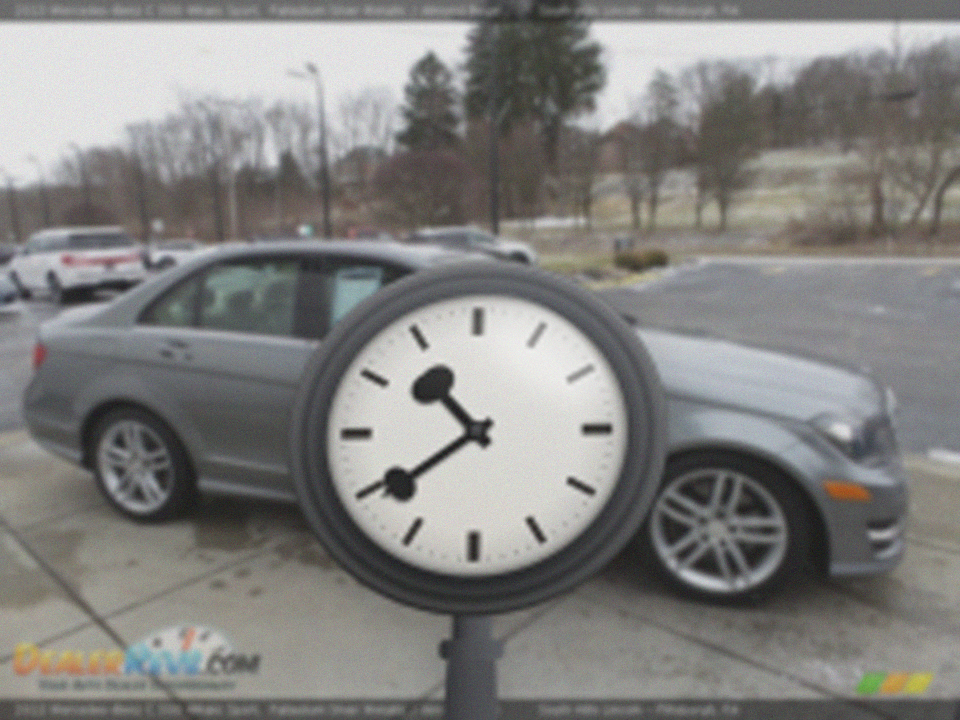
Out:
h=10 m=39
